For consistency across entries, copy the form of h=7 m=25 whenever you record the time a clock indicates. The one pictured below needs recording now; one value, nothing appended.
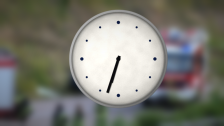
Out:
h=6 m=33
